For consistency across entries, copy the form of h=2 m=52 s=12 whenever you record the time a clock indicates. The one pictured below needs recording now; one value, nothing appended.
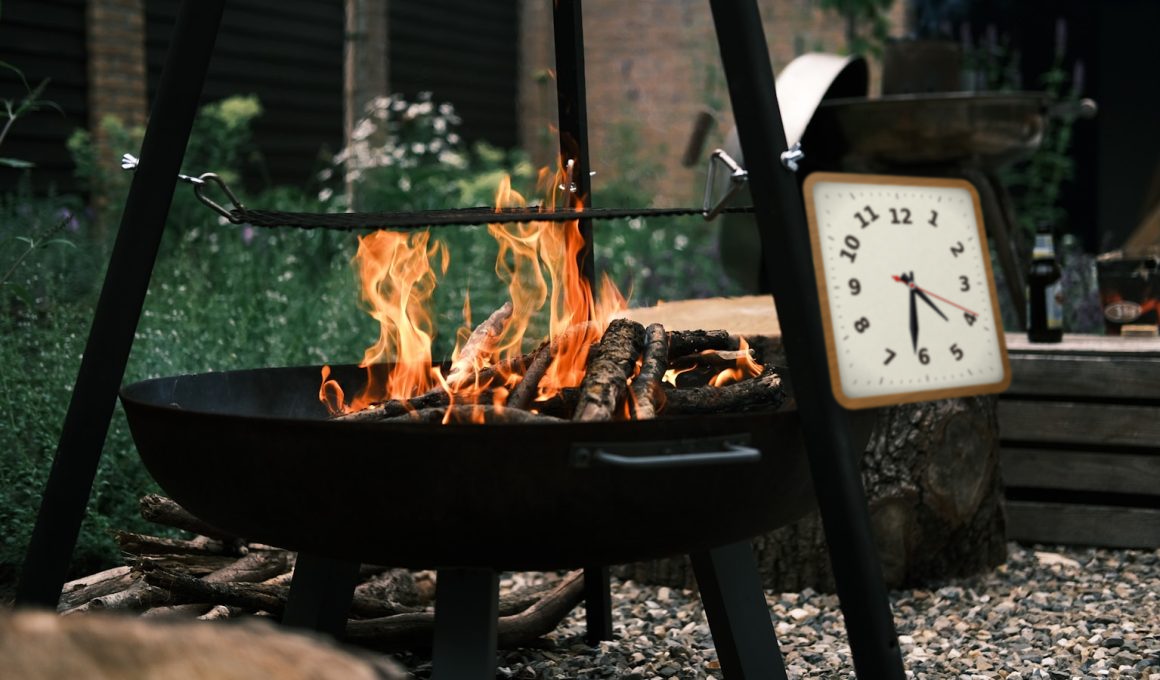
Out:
h=4 m=31 s=19
